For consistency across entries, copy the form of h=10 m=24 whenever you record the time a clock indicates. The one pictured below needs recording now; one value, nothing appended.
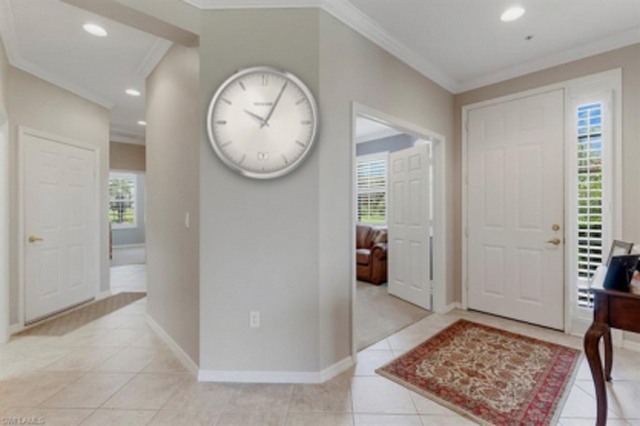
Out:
h=10 m=5
